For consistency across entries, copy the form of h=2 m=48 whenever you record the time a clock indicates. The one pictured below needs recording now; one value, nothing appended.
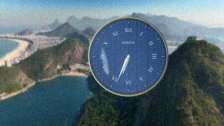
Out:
h=6 m=34
